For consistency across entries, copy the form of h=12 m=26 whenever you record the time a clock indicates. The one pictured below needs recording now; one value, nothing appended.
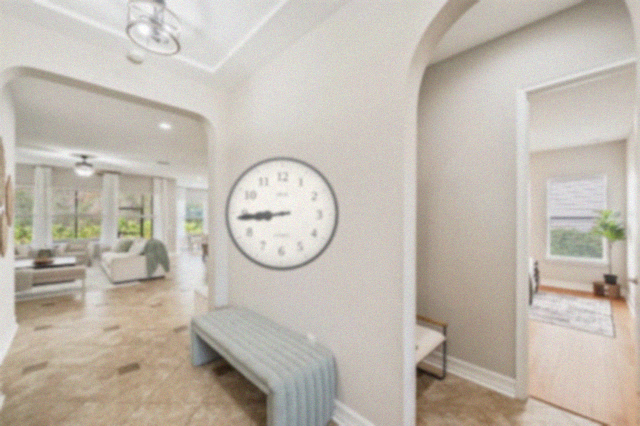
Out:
h=8 m=44
